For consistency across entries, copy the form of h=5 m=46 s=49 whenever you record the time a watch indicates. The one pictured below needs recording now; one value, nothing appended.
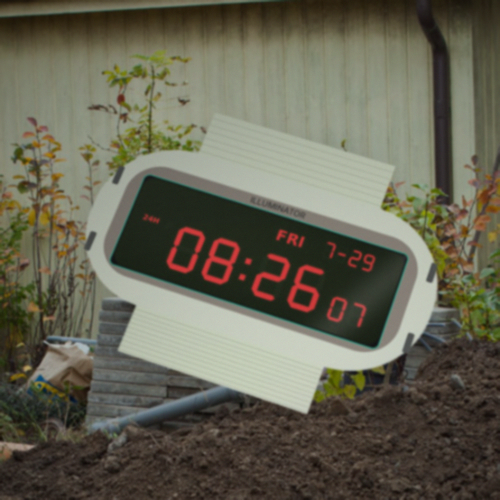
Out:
h=8 m=26 s=7
